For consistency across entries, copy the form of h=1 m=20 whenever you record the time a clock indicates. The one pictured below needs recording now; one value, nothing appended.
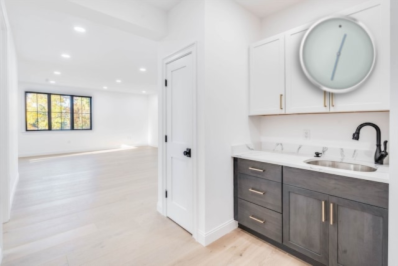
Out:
h=12 m=32
